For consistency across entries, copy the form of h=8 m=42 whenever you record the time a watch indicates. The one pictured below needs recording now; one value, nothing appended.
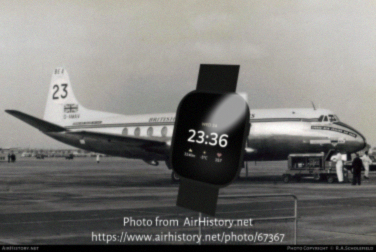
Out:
h=23 m=36
